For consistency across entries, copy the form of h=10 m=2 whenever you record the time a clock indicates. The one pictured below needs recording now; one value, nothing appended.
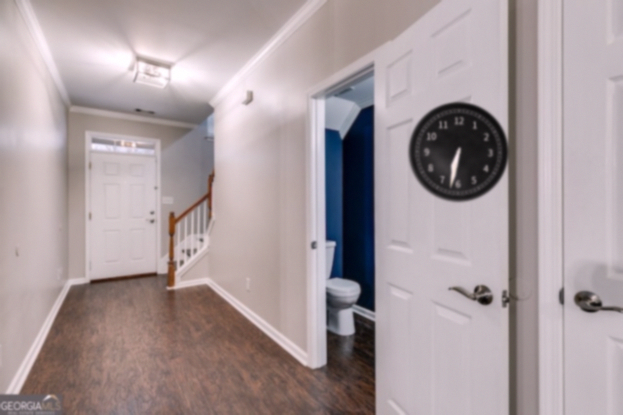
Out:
h=6 m=32
